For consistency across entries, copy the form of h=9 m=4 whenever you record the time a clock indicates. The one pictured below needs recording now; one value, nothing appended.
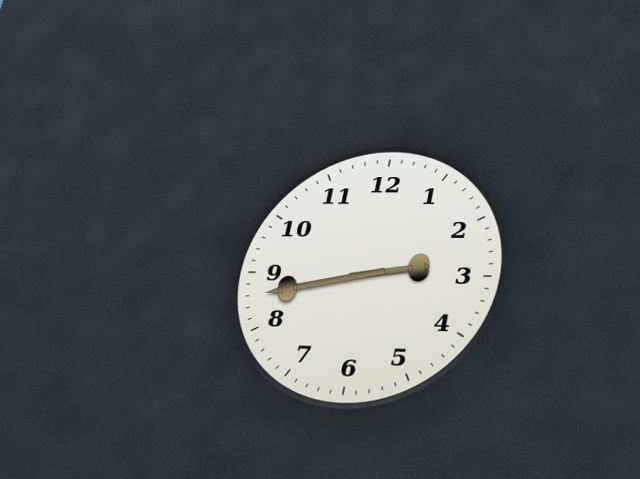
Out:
h=2 m=43
